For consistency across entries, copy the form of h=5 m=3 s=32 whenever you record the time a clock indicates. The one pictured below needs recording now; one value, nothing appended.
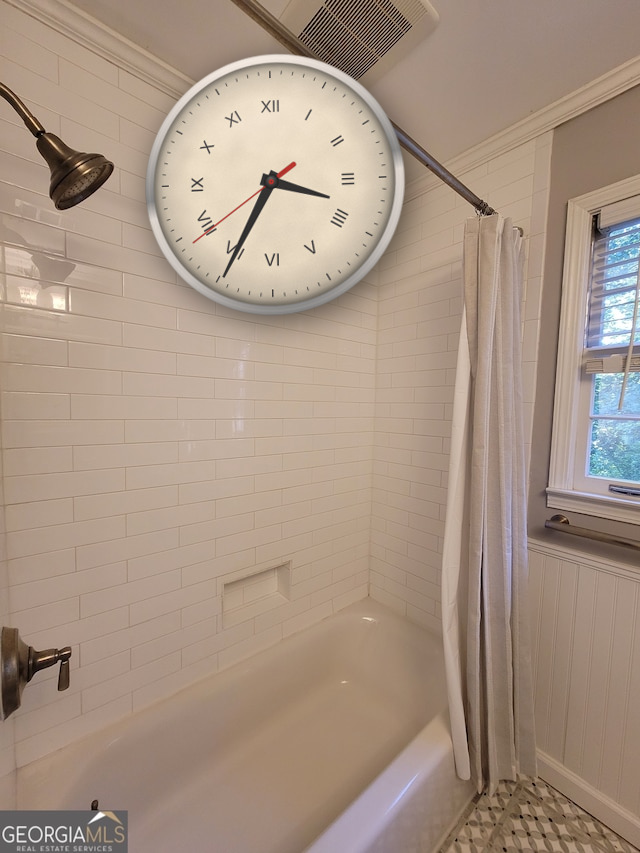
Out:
h=3 m=34 s=39
